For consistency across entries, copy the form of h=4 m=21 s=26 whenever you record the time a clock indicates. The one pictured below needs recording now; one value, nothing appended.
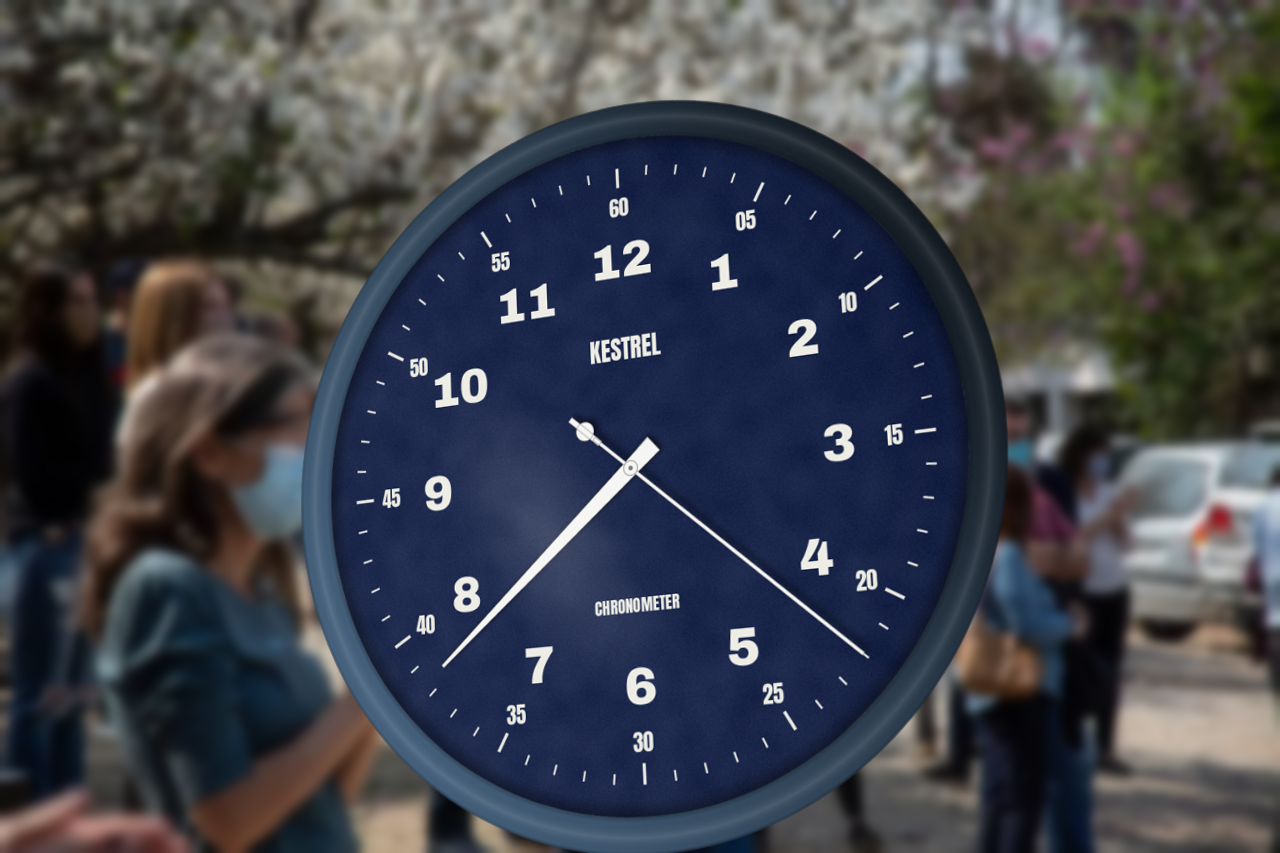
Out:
h=7 m=38 s=22
